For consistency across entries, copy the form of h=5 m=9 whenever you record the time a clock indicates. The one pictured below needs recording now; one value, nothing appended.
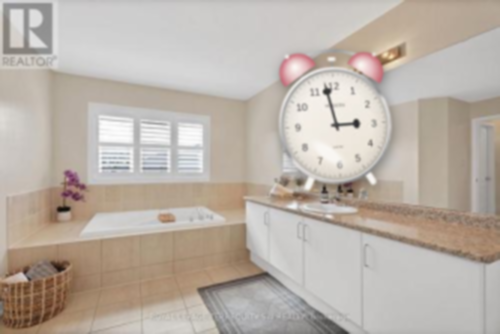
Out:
h=2 m=58
